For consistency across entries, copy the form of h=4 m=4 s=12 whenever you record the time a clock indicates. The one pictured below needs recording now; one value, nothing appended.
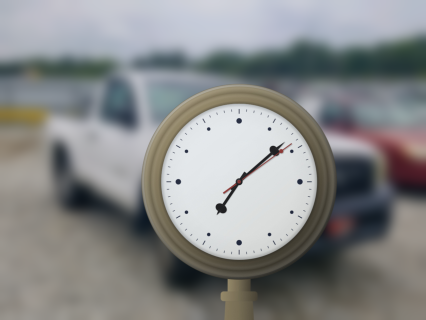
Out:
h=7 m=8 s=9
